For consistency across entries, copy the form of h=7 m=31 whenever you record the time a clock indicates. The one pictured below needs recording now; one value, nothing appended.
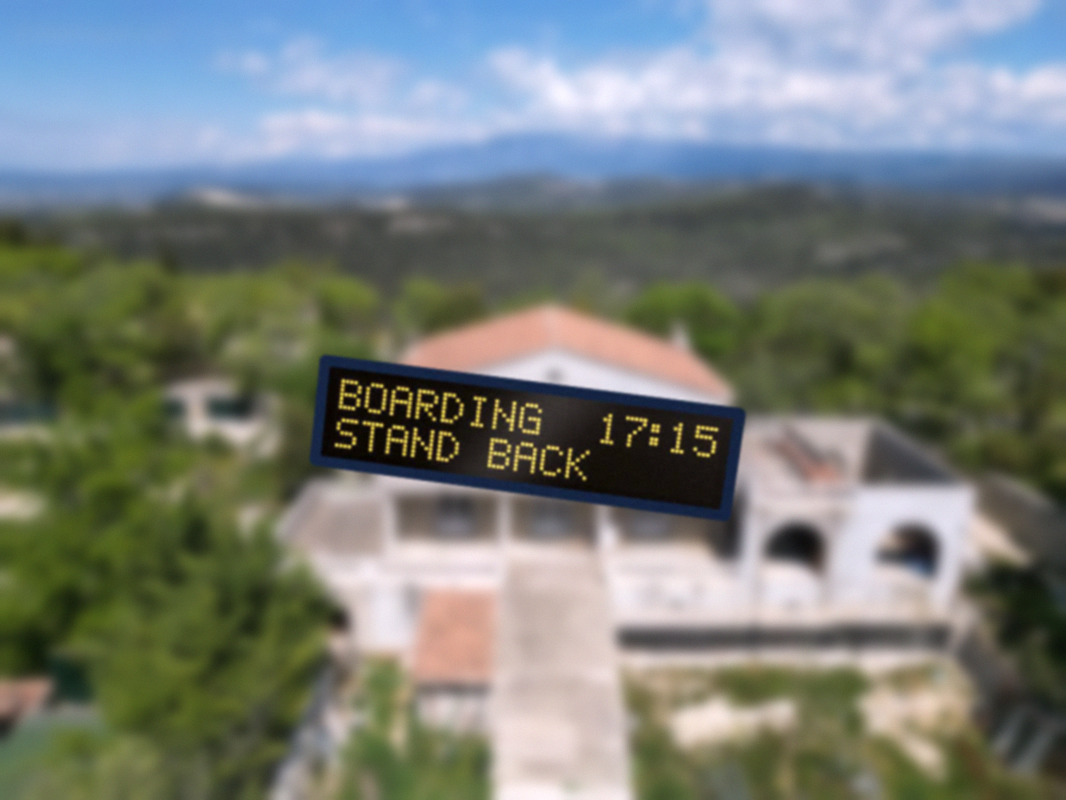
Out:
h=17 m=15
